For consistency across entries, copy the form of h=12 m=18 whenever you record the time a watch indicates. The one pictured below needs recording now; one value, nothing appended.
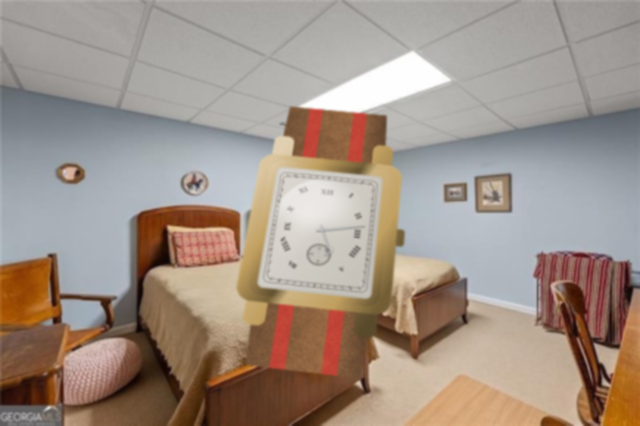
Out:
h=5 m=13
